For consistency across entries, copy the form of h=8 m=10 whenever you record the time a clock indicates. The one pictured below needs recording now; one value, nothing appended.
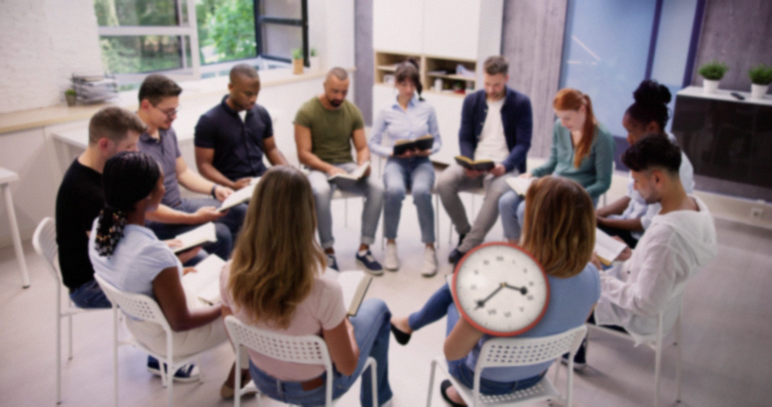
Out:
h=3 m=39
